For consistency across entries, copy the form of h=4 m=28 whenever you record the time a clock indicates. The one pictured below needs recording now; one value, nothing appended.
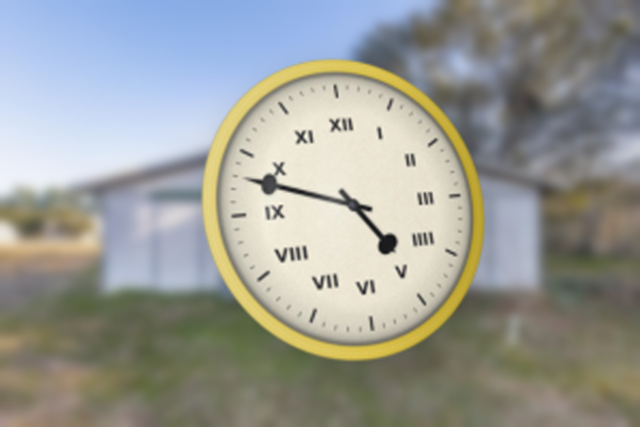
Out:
h=4 m=48
